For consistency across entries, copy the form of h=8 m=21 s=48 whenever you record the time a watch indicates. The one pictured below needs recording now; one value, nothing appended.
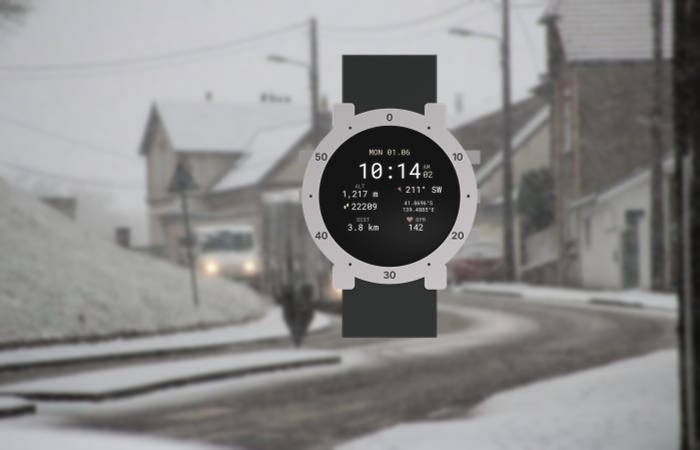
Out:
h=10 m=14 s=2
